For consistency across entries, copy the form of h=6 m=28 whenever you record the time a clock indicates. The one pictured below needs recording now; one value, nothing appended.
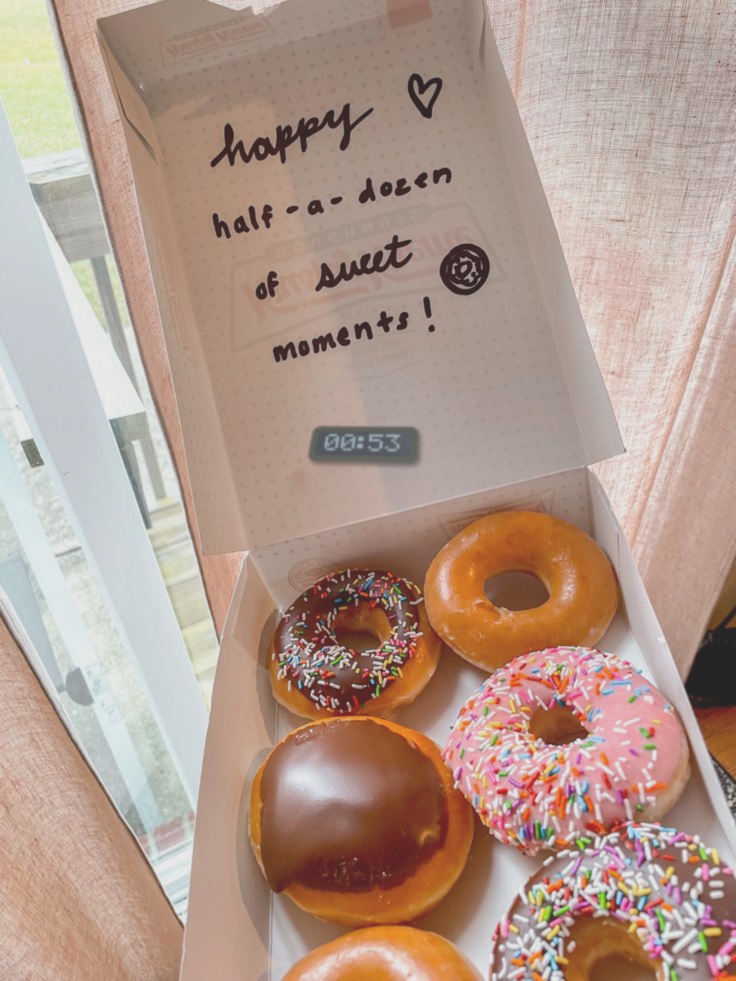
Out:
h=0 m=53
